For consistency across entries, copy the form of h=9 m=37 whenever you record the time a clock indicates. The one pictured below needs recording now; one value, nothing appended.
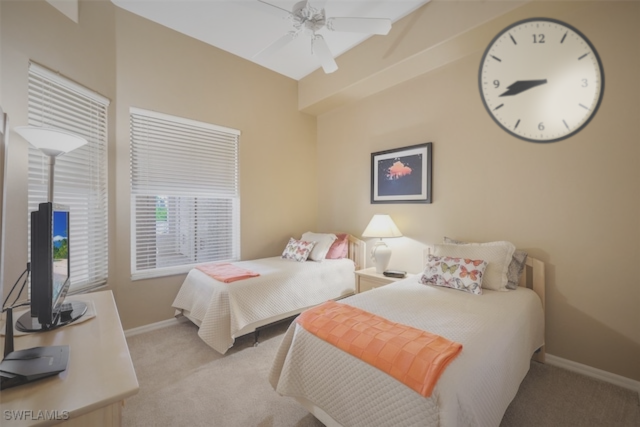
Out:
h=8 m=42
